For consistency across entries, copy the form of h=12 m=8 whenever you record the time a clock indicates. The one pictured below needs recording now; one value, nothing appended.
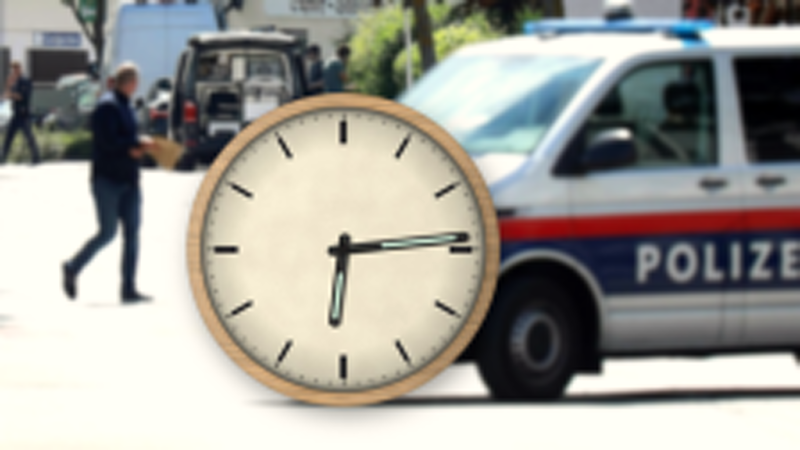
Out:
h=6 m=14
